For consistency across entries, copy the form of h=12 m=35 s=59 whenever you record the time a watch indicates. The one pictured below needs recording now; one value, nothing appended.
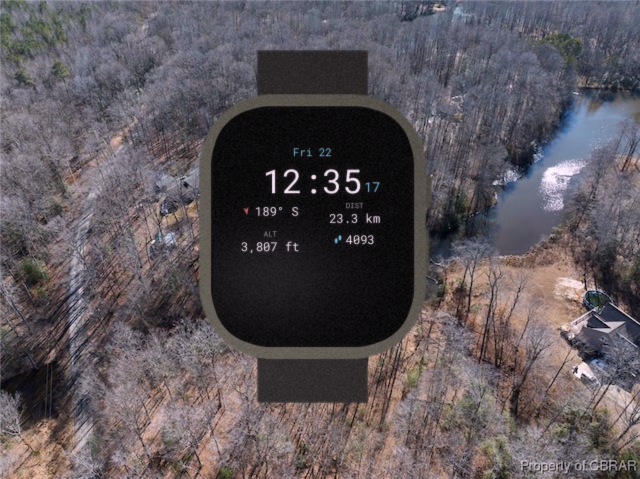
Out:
h=12 m=35 s=17
